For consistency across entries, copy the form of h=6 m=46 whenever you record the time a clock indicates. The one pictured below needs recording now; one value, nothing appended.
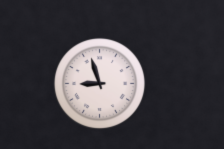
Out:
h=8 m=57
